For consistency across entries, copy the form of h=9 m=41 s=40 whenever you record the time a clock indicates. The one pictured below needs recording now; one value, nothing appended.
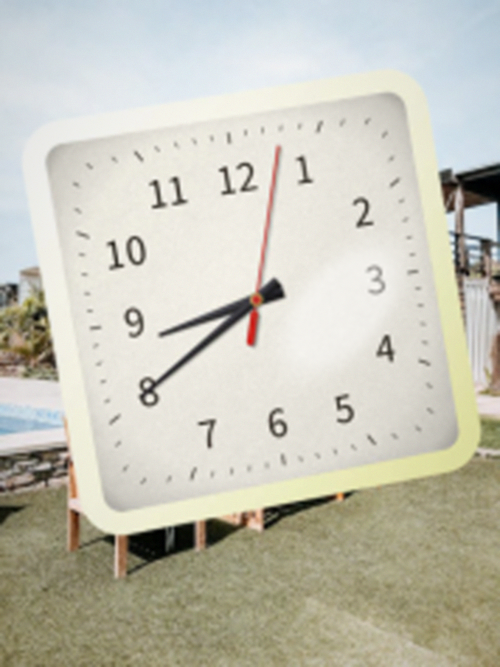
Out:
h=8 m=40 s=3
